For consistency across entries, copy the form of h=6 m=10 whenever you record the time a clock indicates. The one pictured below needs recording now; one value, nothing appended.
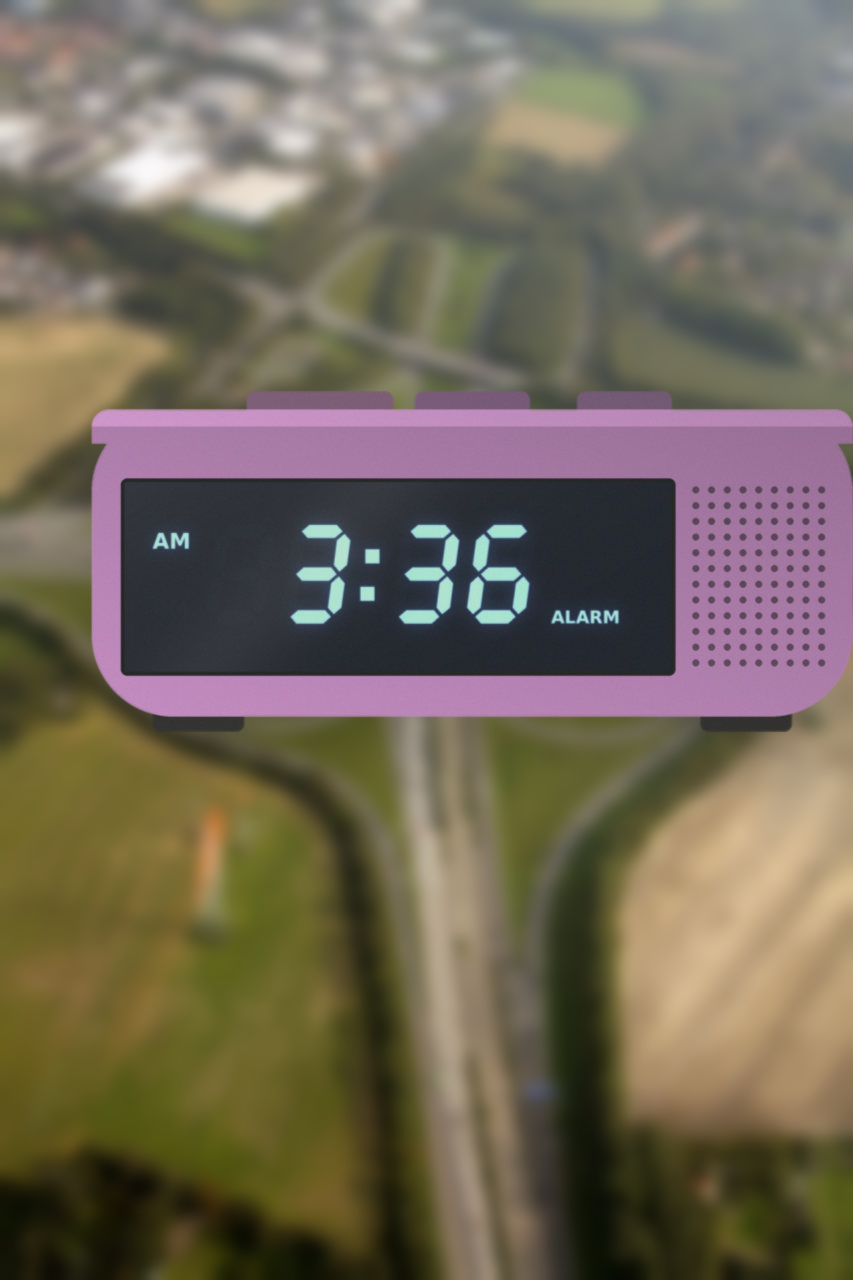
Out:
h=3 m=36
